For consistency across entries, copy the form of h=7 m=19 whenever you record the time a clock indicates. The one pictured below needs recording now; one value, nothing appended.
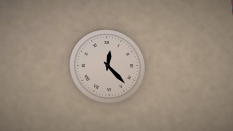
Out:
h=12 m=23
